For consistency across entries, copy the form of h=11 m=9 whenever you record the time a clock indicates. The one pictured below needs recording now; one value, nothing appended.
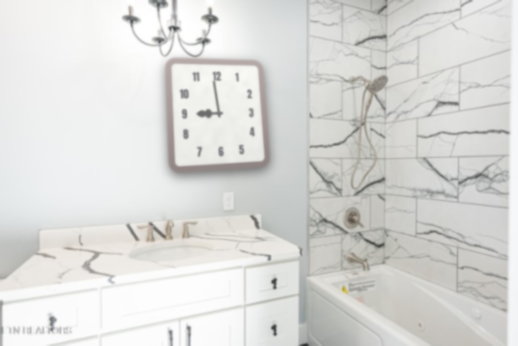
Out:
h=8 m=59
